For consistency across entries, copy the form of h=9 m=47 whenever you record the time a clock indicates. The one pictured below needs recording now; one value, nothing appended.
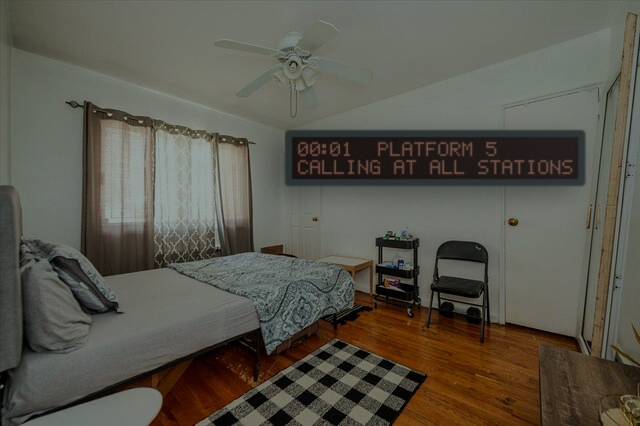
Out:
h=0 m=1
